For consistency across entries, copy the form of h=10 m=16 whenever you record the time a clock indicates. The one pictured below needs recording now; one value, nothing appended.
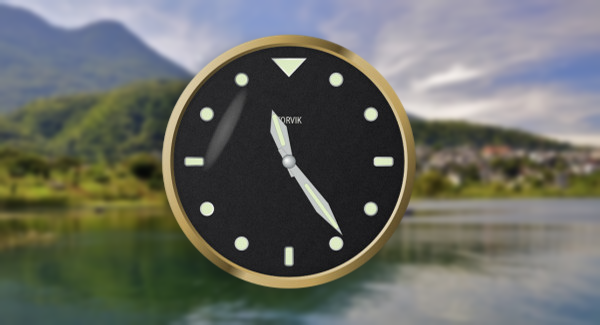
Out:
h=11 m=24
